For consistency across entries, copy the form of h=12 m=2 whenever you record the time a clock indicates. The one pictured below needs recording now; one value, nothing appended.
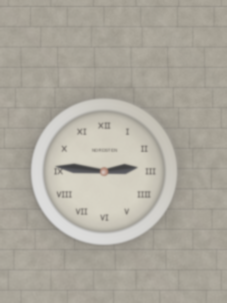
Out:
h=2 m=46
